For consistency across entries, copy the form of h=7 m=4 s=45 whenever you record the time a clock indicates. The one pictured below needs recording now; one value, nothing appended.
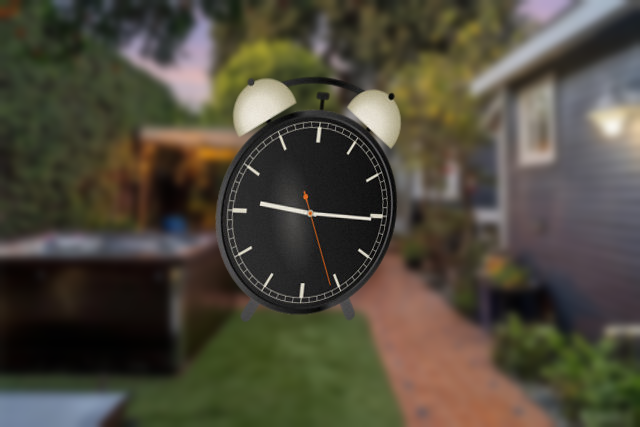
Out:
h=9 m=15 s=26
